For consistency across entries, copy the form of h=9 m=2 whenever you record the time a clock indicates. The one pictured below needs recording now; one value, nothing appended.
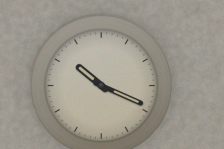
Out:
h=10 m=19
